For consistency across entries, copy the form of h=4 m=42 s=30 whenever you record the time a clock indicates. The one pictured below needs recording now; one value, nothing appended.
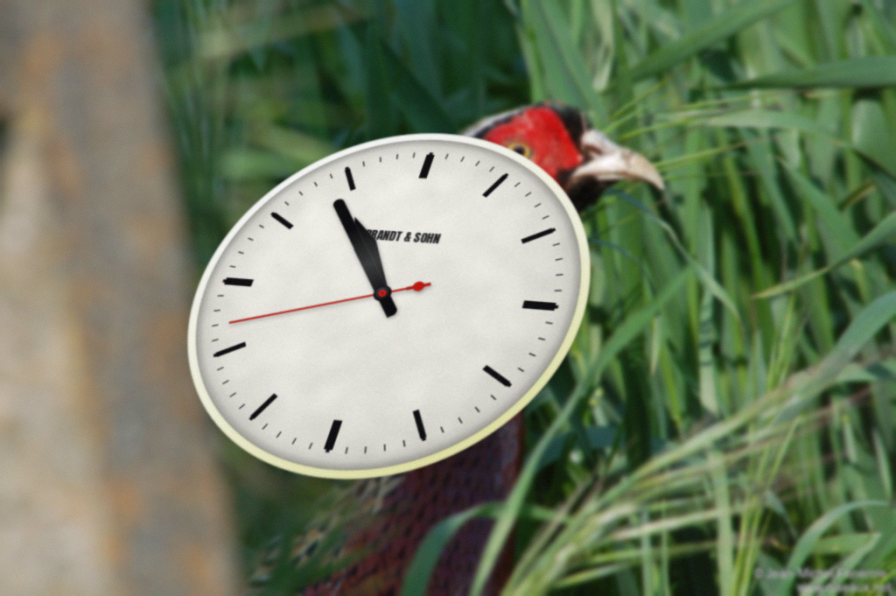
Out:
h=10 m=53 s=42
